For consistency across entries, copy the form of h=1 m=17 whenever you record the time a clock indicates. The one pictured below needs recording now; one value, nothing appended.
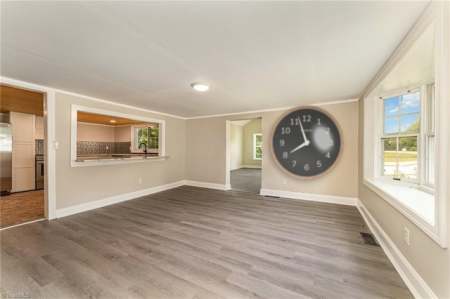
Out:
h=7 m=57
